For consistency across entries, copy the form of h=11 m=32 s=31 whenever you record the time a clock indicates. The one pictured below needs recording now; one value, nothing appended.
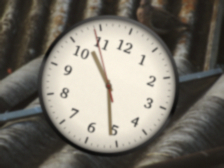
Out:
h=10 m=25 s=54
